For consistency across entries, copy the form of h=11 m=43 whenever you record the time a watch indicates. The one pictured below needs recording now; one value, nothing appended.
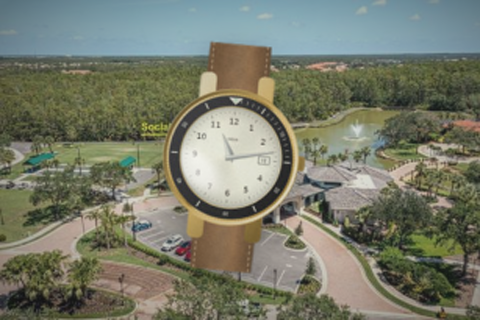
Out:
h=11 m=13
